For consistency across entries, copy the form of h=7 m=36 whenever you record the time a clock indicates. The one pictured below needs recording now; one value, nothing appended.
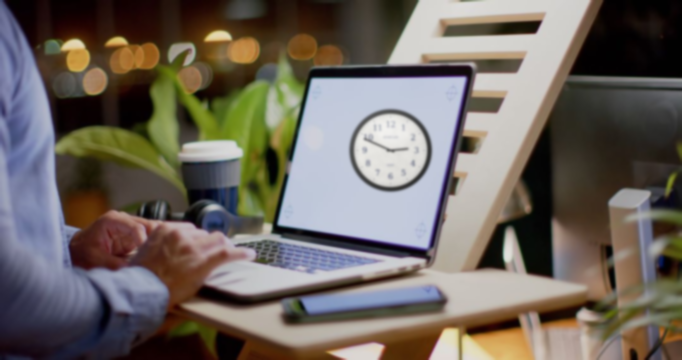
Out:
h=2 m=49
